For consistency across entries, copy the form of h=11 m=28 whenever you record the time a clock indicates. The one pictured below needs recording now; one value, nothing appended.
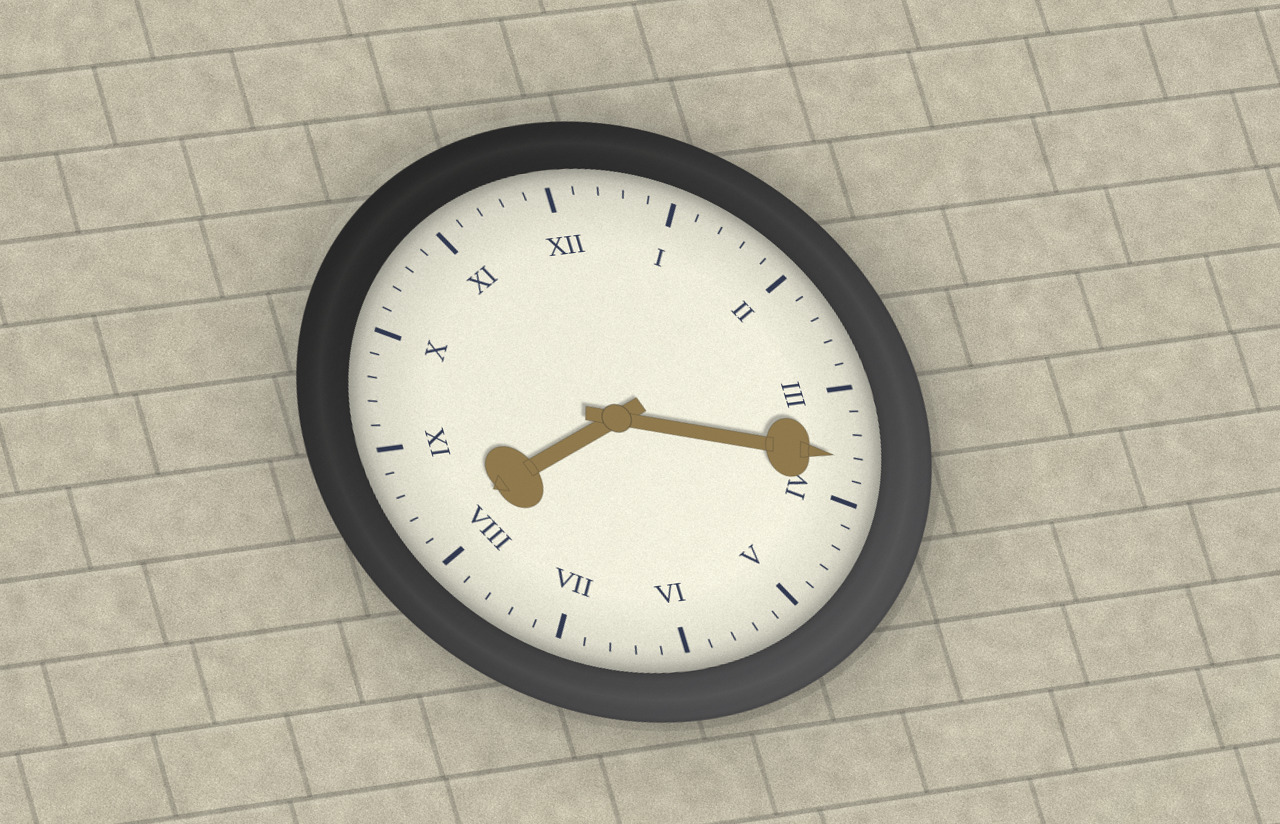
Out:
h=8 m=18
